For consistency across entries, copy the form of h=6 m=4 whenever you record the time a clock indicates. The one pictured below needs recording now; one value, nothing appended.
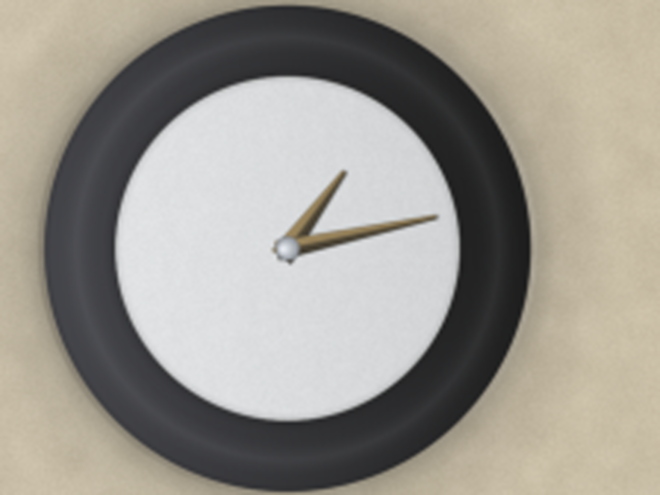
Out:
h=1 m=13
